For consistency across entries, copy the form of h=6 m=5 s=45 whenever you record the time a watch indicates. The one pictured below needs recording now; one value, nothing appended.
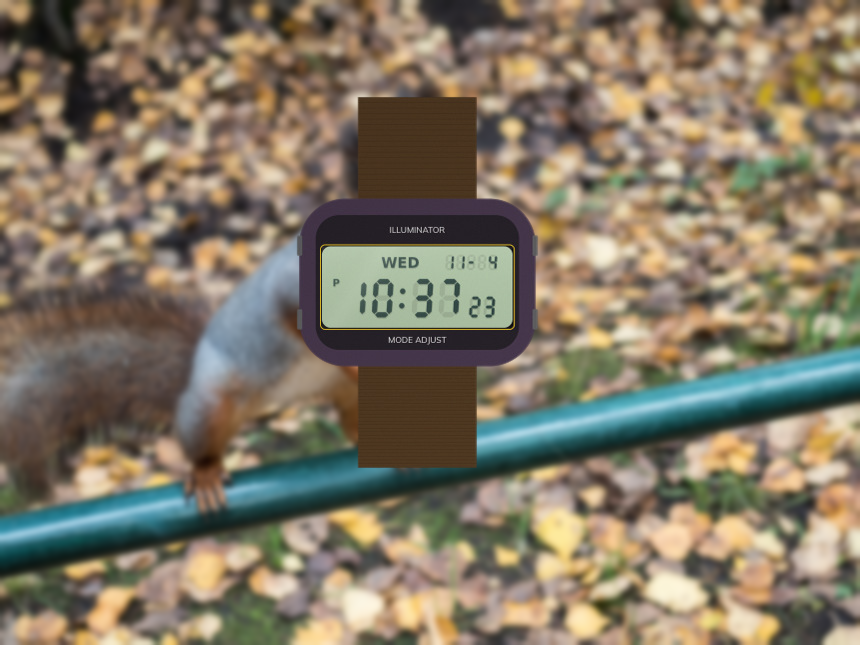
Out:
h=10 m=37 s=23
